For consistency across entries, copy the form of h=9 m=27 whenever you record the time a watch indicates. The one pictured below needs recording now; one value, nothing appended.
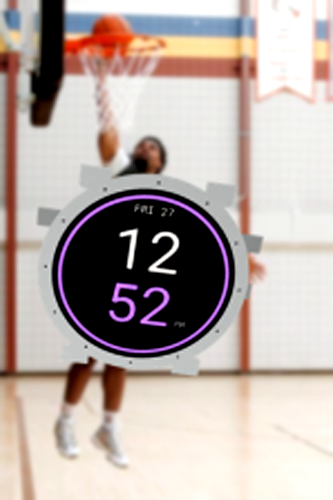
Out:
h=12 m=52
